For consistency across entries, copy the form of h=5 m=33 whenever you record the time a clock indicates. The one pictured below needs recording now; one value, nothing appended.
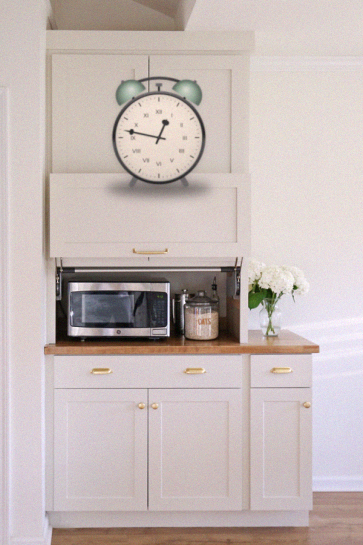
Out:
h=12 m=47
